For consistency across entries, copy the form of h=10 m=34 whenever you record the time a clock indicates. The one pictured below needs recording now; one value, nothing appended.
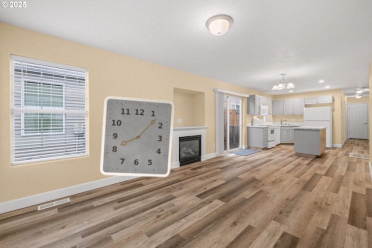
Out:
h=8 m=7
